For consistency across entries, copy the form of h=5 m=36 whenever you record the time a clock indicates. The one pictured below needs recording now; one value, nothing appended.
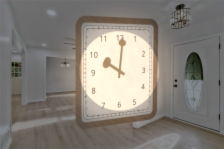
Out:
h=10 m=1
